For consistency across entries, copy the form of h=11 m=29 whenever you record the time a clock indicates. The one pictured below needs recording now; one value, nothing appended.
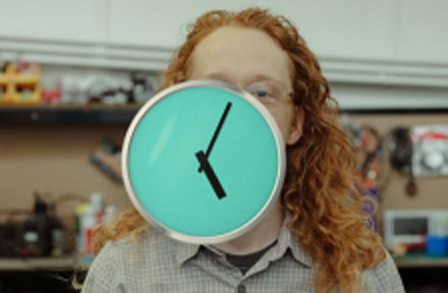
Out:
h=5 m=4
